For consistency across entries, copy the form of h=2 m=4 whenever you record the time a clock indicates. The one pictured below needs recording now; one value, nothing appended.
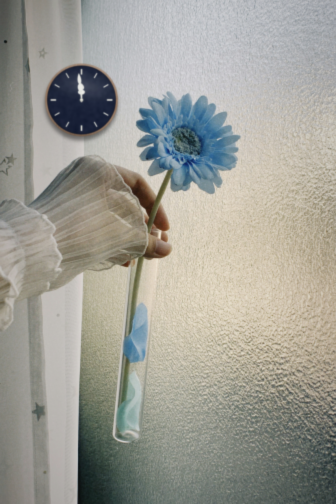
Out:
h=11 m=59
